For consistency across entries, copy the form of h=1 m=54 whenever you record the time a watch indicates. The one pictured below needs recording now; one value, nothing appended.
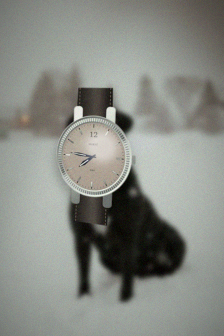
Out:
h=7 m=46
